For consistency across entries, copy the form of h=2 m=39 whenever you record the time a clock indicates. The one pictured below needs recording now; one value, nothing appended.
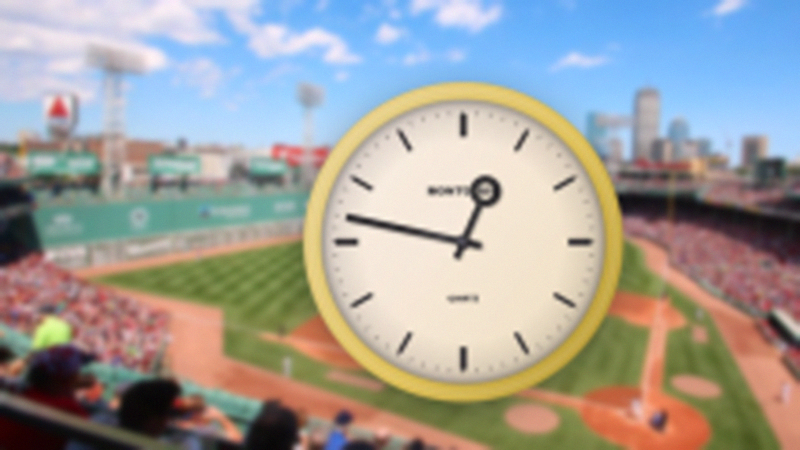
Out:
h=12 m=47
